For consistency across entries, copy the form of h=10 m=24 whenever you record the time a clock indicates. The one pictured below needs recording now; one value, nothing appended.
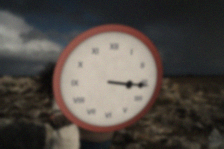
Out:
h=3 m=16
